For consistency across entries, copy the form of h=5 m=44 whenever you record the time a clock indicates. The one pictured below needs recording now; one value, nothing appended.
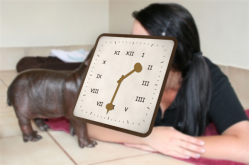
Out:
h=1 m=31
